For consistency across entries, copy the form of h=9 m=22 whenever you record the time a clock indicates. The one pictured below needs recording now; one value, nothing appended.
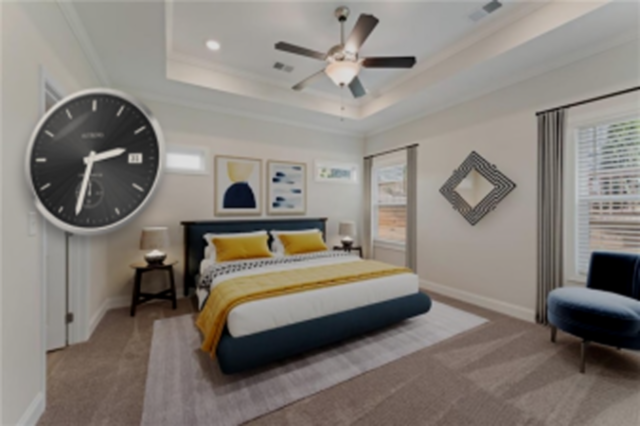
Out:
h=2 m=32
